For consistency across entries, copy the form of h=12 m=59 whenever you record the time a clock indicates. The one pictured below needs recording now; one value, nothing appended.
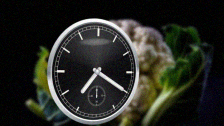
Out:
h=7 m=20
